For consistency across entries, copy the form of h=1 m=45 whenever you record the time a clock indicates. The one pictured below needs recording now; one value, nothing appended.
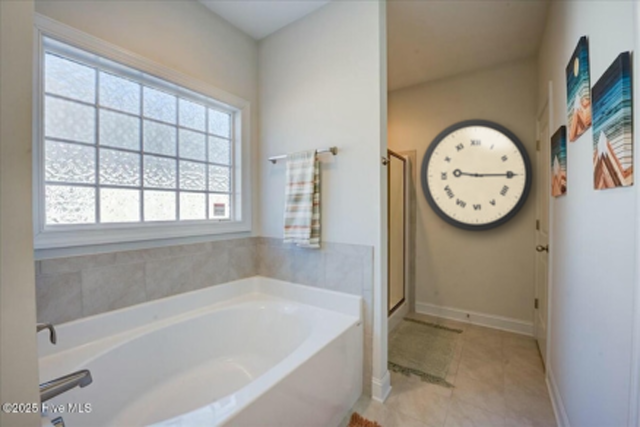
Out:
h=9 m=15
